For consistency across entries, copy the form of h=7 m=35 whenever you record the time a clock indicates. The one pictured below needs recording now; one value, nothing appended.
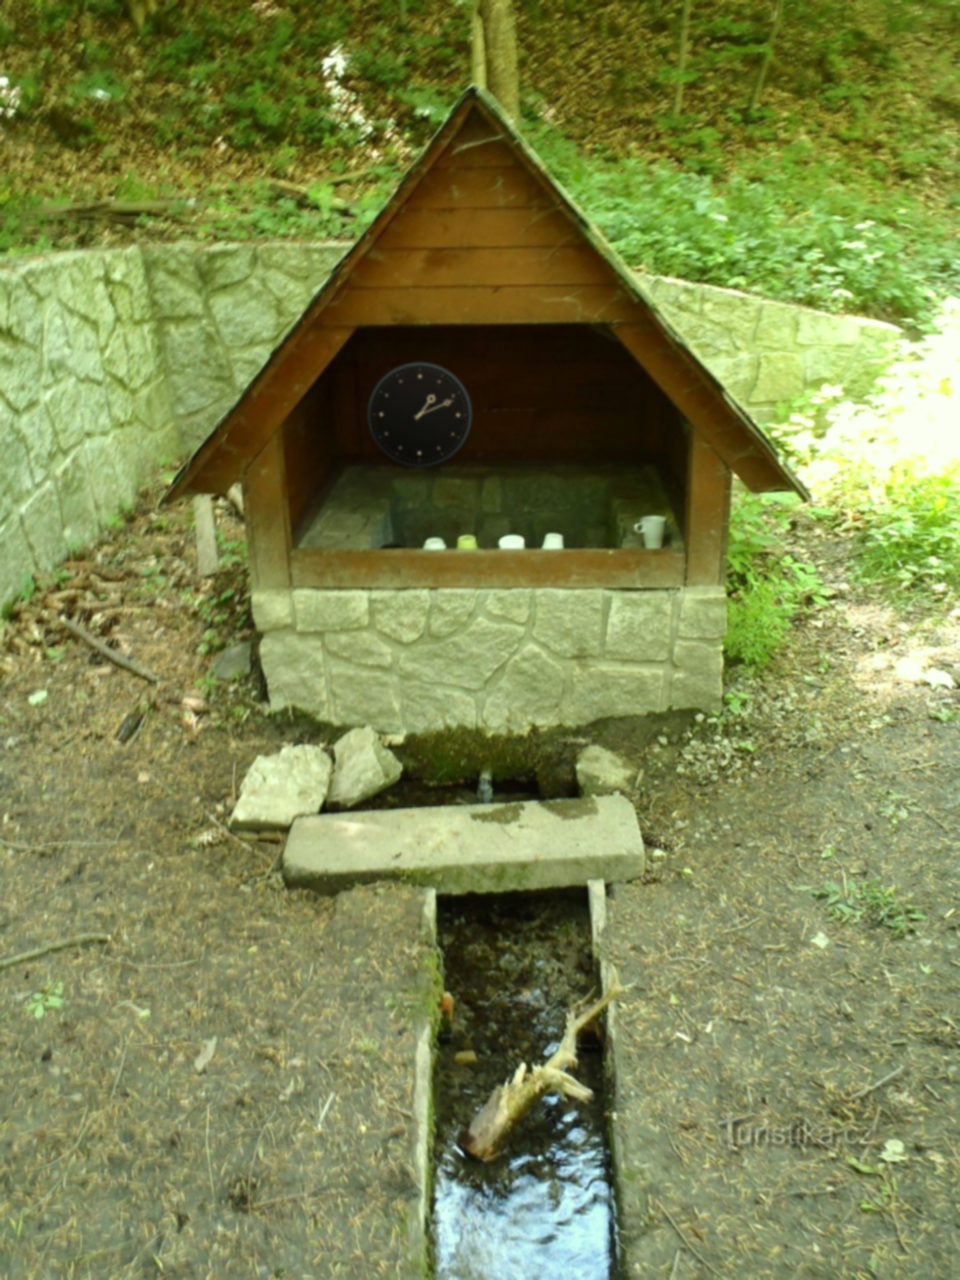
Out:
h=1 m=11
